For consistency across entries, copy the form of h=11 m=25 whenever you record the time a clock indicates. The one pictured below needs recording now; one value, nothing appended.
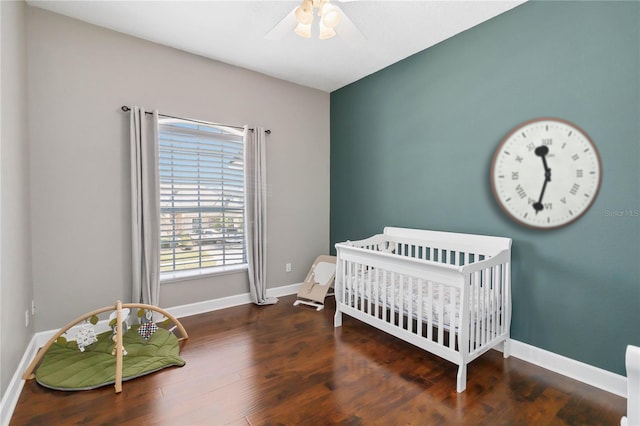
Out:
h=11 m=33
